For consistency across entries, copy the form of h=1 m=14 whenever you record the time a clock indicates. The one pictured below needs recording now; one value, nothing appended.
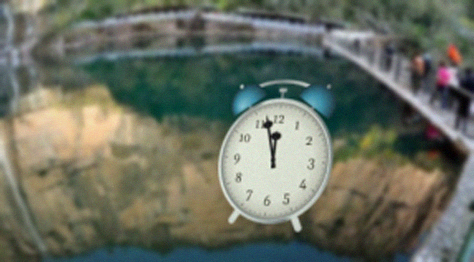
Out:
h=11 m=57
